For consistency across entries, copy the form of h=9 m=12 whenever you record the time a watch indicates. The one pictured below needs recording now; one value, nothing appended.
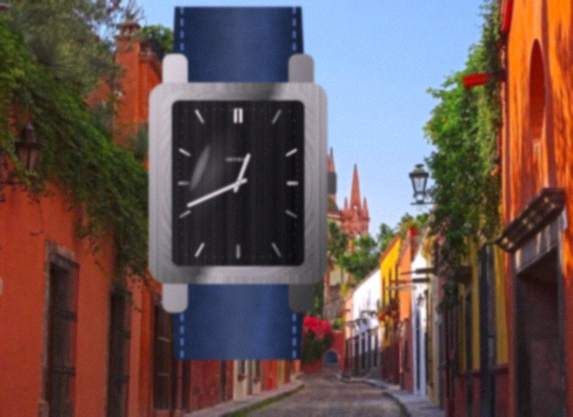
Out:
h=12 m=41
